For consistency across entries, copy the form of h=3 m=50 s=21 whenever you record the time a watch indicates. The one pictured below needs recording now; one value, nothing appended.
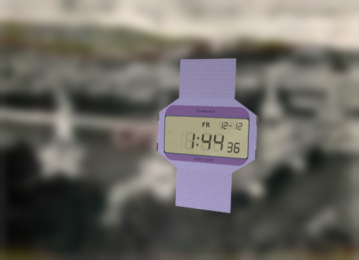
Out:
h=1 m=44 s=36
